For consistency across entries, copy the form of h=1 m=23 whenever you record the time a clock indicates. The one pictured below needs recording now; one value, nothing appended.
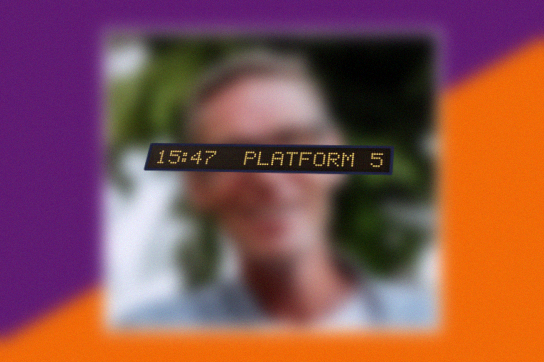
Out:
h=15 m=47
